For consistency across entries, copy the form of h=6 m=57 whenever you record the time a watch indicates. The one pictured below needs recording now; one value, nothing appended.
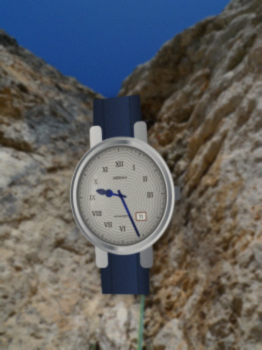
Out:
h=9 m=26
